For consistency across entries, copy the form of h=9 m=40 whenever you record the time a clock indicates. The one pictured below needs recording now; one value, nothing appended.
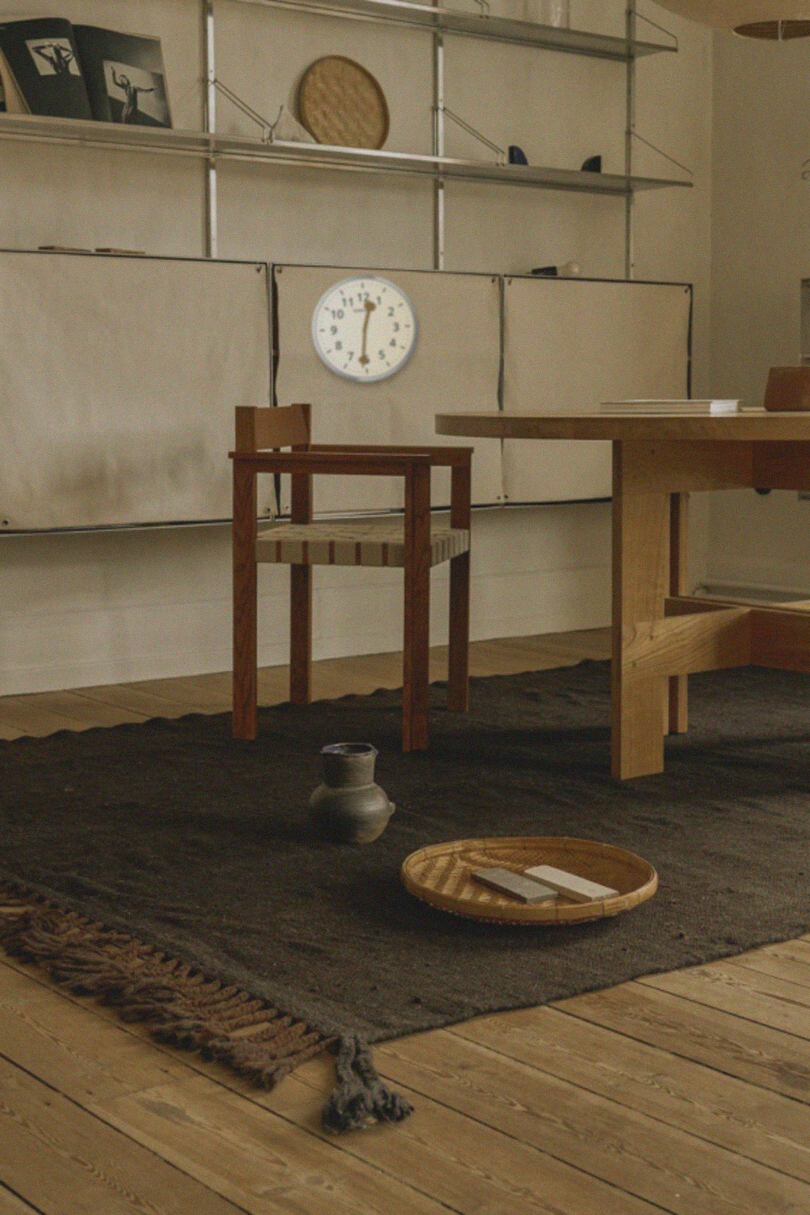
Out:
h=12 m=31
